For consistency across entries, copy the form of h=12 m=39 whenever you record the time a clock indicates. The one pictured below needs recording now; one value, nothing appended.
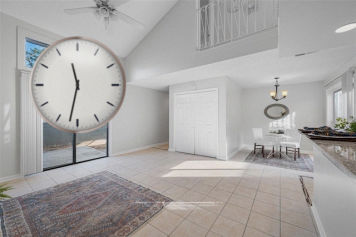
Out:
h=11 m=32
